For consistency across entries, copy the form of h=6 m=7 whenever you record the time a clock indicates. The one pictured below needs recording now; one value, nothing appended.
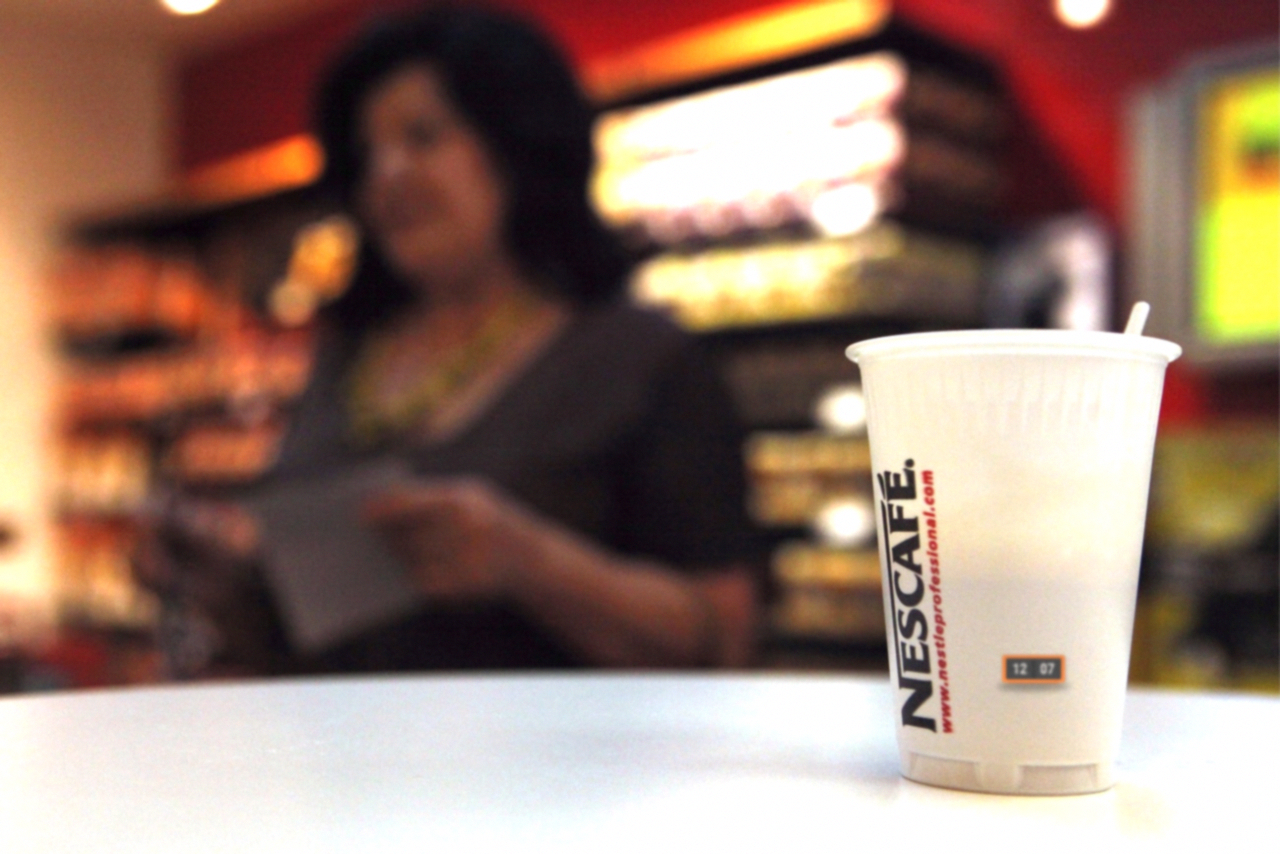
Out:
h=12 m=7
